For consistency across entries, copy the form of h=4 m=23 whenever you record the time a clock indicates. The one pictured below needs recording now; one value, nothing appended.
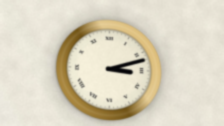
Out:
h=3 m=12
